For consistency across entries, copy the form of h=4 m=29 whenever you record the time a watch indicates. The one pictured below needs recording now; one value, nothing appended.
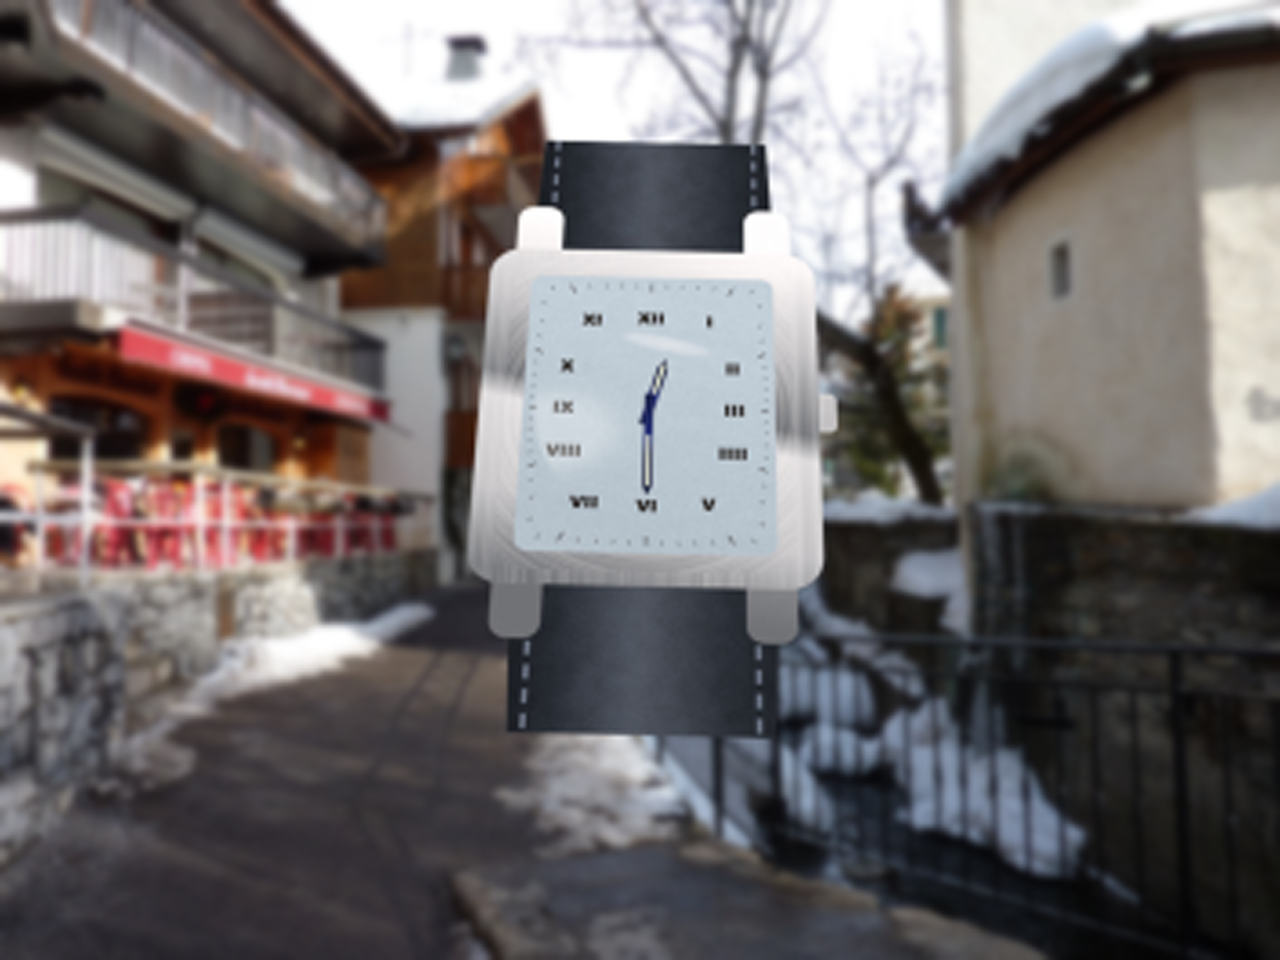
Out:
h=12 m=30
